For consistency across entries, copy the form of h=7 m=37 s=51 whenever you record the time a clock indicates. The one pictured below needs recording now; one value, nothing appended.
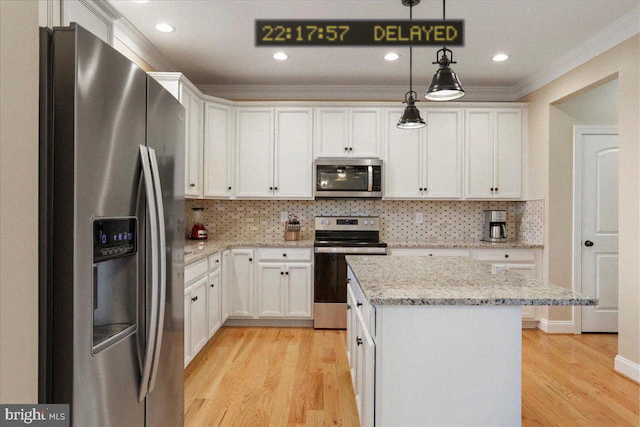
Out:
h=22 m=17 s=57
